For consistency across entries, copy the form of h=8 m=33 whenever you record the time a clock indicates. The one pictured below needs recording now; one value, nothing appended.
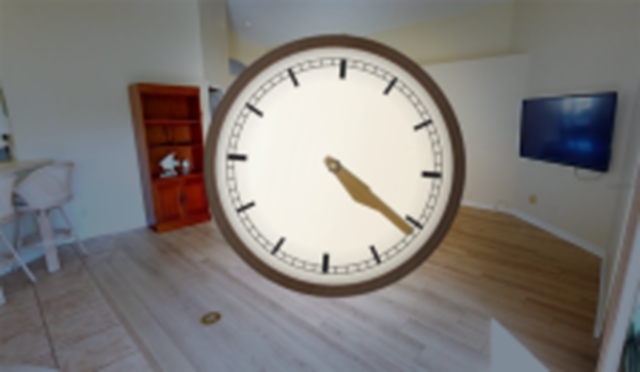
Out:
h=4 m=21
